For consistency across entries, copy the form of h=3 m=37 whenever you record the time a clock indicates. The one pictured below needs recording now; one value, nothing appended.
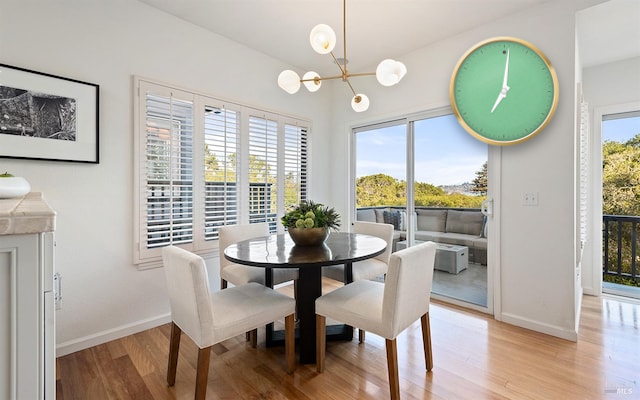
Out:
h=7 m=1
